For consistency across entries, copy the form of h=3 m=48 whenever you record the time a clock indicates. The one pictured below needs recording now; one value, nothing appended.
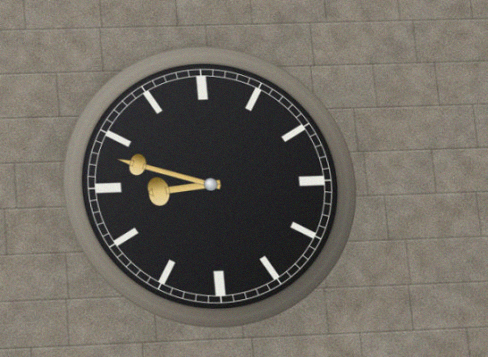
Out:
h=8 m=48
